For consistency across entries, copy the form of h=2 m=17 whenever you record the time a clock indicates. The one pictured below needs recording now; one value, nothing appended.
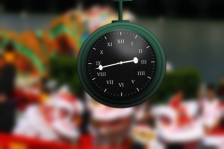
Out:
h=2 m=43
